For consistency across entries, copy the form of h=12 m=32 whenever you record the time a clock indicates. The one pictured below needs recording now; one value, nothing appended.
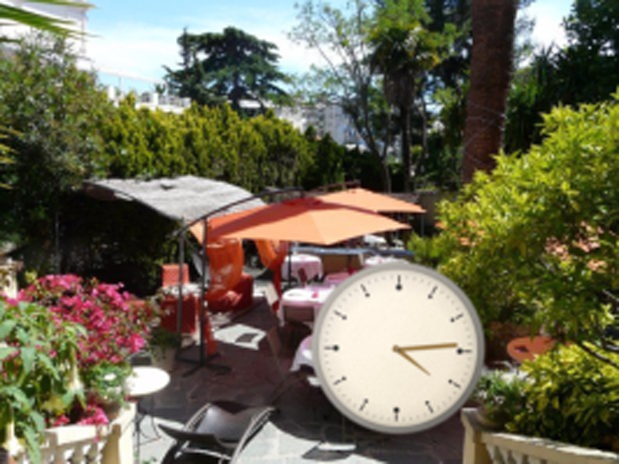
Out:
h=4 m=14
